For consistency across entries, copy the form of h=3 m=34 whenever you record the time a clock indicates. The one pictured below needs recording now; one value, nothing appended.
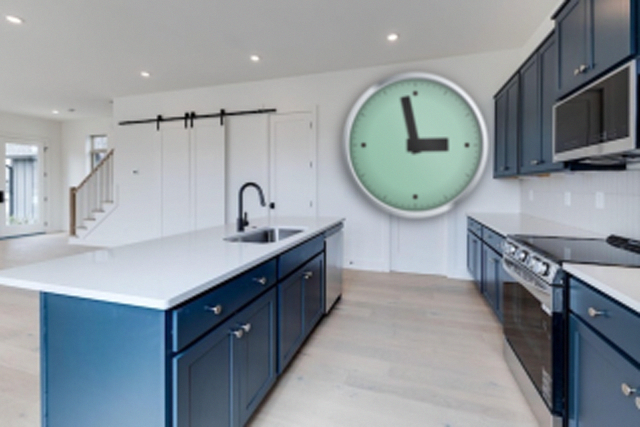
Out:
h=2 m=58
